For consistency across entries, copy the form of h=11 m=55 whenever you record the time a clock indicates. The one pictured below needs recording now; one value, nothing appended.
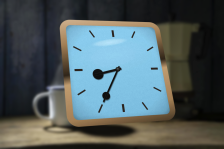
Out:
h=8 m=35
